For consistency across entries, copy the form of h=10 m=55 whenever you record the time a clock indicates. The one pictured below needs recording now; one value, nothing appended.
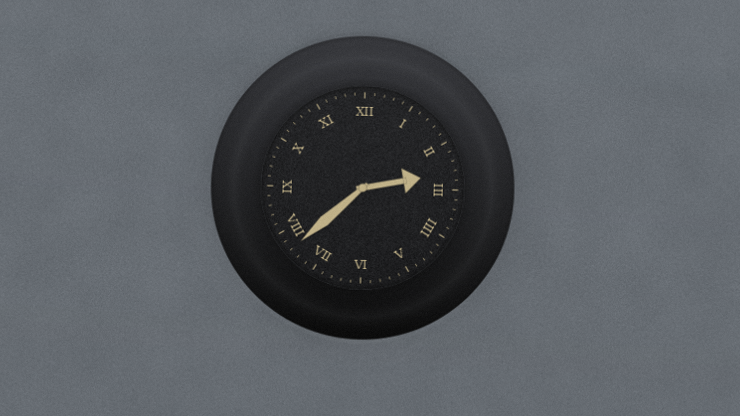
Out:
h=2 m=38
